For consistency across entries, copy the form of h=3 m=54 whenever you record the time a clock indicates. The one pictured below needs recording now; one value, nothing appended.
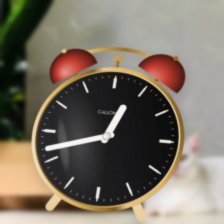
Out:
h=12 m=42
